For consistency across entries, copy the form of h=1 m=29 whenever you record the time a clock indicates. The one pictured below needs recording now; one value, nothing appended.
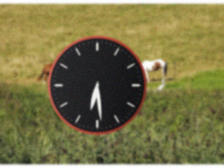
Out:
h=6 m=29
